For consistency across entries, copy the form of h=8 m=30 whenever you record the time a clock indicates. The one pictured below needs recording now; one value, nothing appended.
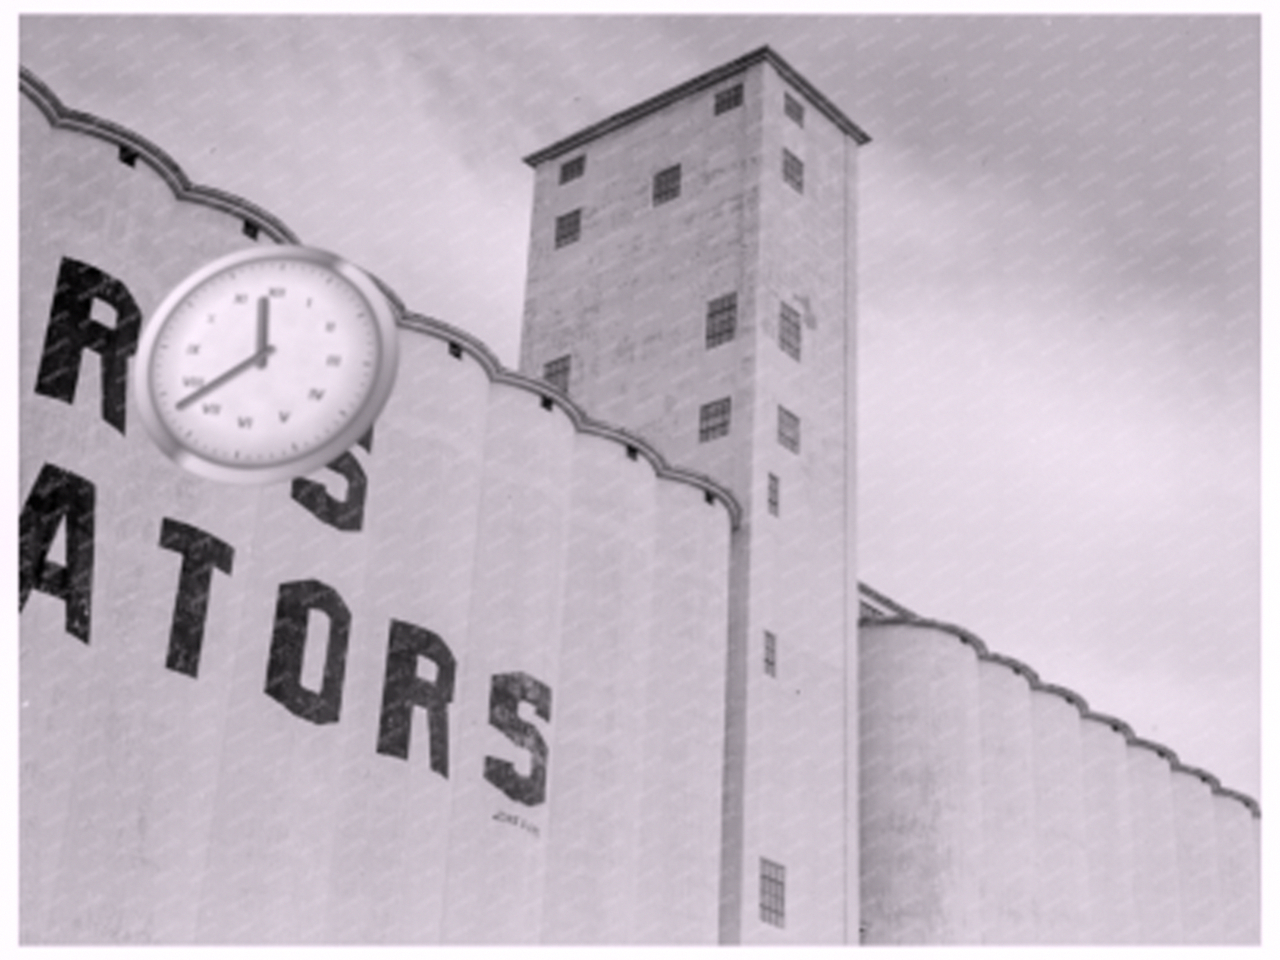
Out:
h=11 m=38
